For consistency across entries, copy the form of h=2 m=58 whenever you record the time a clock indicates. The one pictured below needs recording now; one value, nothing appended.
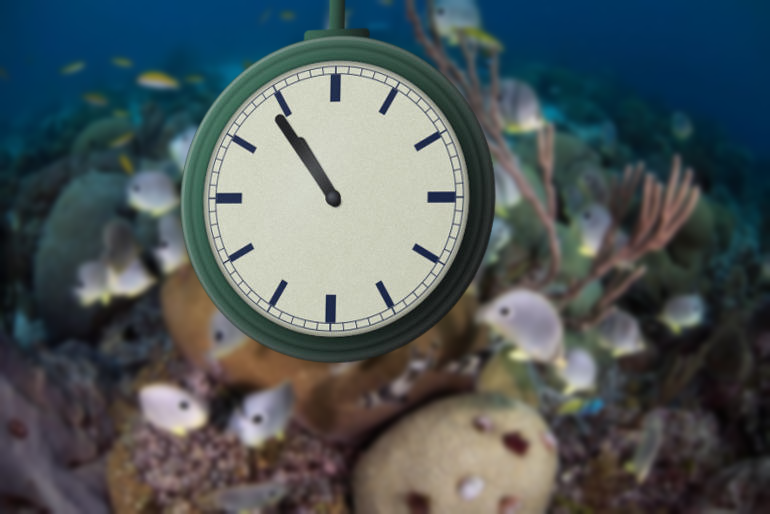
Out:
h=10 m=54
